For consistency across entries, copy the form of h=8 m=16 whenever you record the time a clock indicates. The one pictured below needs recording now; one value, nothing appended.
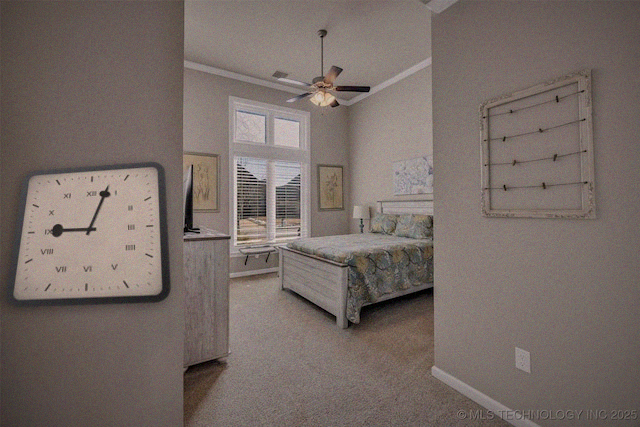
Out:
h=9 m=3
